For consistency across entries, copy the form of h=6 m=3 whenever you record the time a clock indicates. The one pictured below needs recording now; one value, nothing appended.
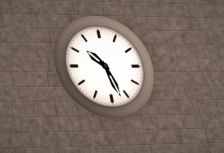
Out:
h=10 m=27
